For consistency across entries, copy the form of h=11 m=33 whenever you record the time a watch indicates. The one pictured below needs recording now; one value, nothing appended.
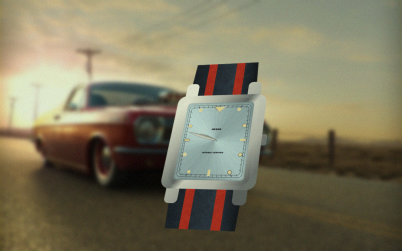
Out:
h=9 m=48
